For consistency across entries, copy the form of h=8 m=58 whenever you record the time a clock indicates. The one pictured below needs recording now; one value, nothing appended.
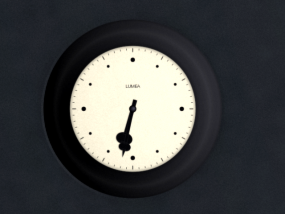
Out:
h=6 m=32
